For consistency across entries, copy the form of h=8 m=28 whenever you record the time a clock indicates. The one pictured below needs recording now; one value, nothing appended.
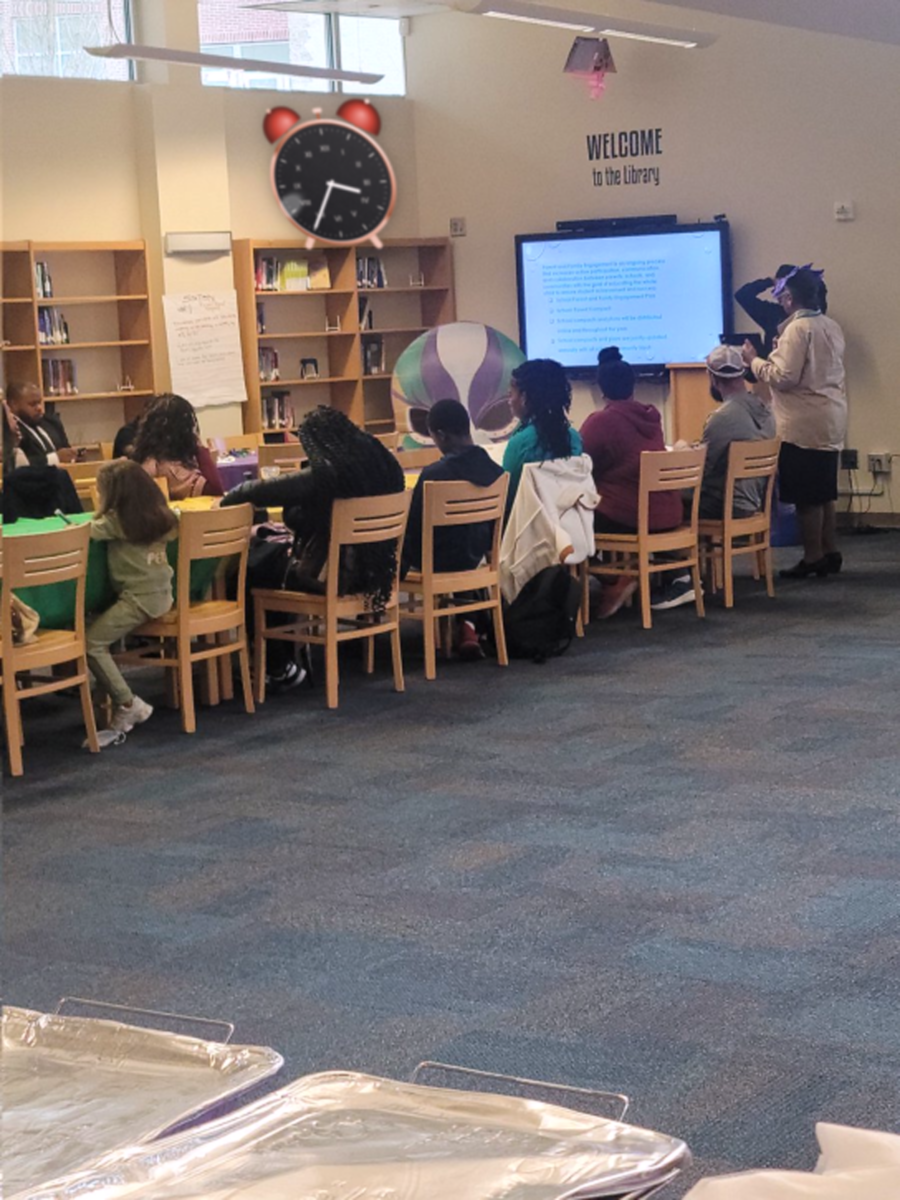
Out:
h=3 m=35
